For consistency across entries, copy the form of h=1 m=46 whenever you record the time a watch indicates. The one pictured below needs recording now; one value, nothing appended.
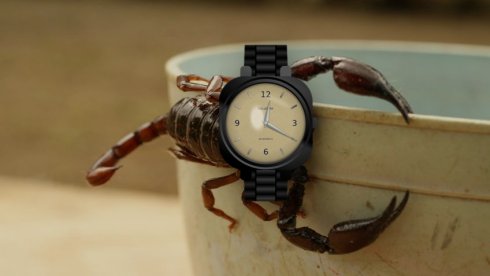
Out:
h=12 m=20
